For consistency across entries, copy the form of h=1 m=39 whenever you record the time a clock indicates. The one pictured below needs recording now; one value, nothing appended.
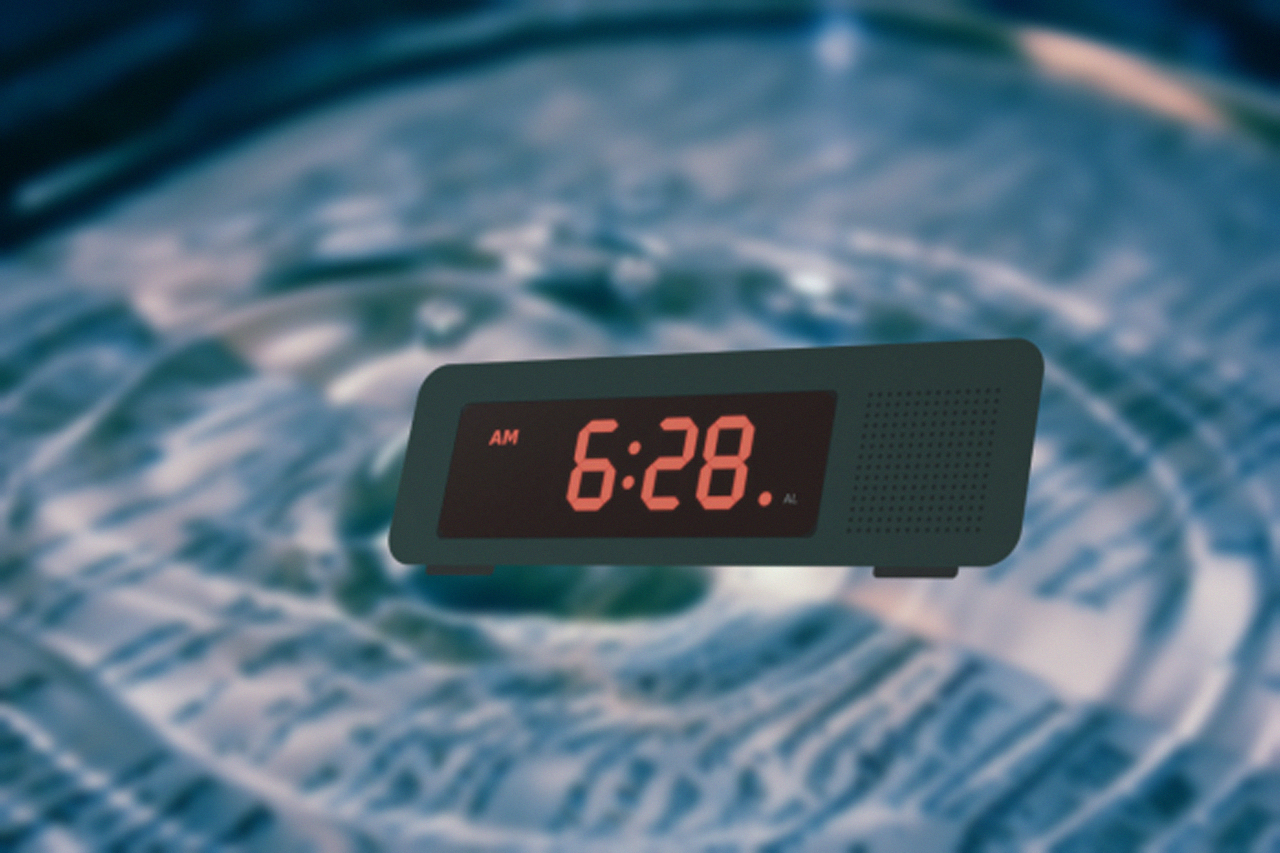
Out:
h=6 m=28
